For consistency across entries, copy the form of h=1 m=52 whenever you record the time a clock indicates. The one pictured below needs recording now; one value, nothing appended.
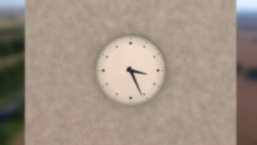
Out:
h=3 m=26
